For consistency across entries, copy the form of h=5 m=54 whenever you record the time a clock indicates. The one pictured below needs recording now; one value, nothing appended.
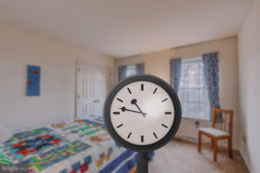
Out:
h=10 m=47
